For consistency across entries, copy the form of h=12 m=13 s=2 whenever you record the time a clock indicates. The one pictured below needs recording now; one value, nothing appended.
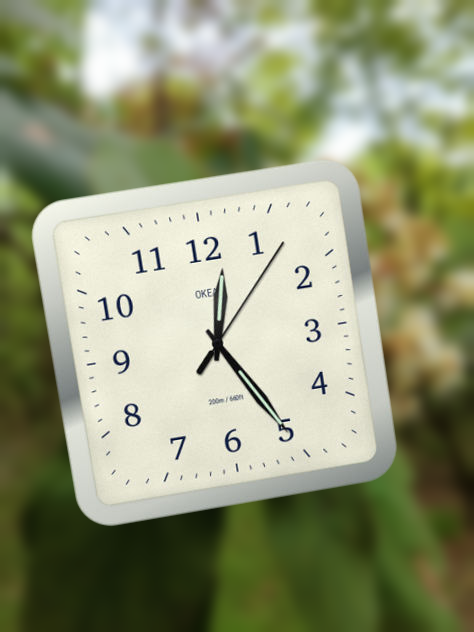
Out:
h=12 m=25 s=7
